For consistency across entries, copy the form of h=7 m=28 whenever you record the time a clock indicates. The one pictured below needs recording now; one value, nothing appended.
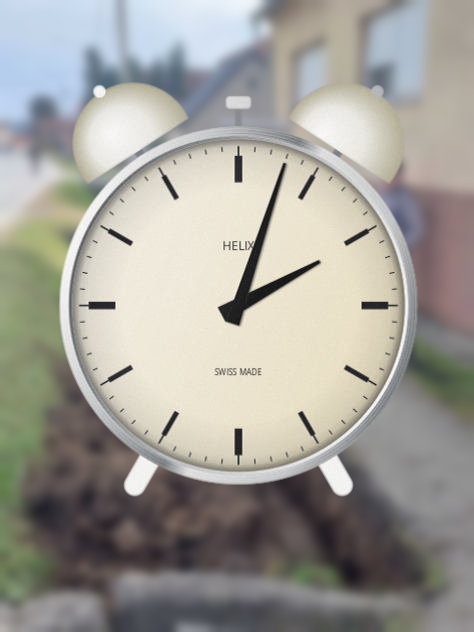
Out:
h=2 m=3
